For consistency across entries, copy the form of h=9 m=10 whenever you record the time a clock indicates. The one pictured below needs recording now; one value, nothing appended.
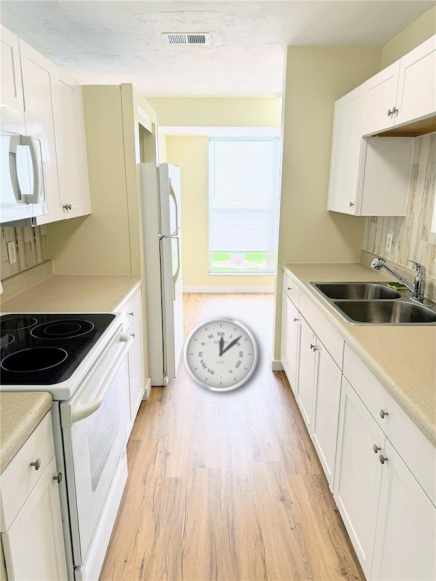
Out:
h=12 m=8
